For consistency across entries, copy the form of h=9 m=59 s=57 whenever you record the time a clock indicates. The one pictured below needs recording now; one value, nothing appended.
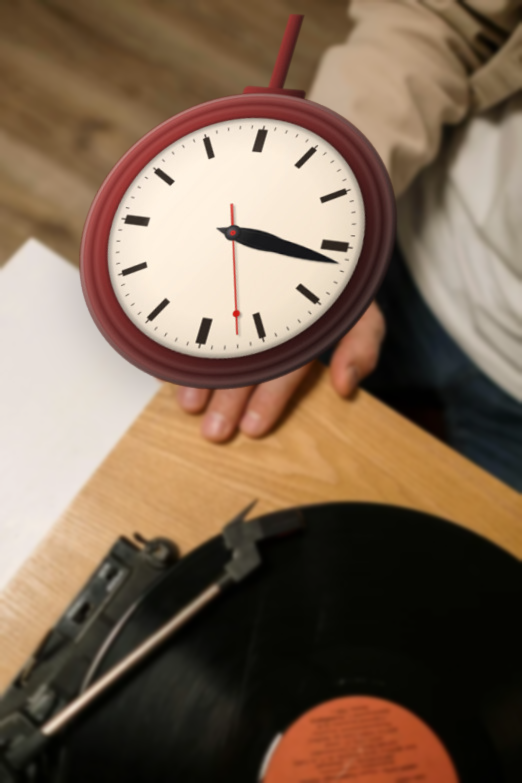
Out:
h=3 m=16 s=27
